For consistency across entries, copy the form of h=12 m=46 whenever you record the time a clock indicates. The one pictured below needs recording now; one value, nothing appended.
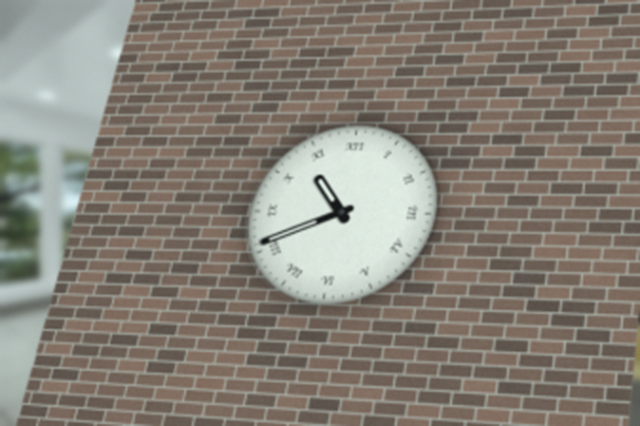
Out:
h=10 m=41
